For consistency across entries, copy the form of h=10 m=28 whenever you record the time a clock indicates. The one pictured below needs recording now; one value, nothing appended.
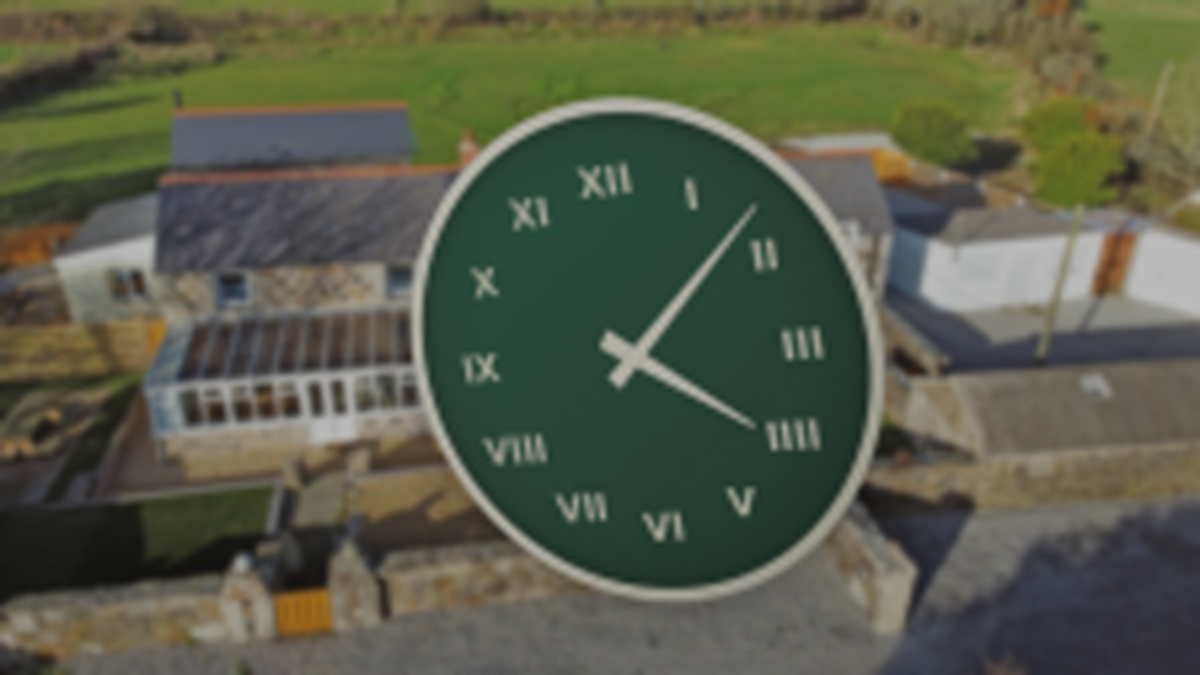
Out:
h=4 m=8
